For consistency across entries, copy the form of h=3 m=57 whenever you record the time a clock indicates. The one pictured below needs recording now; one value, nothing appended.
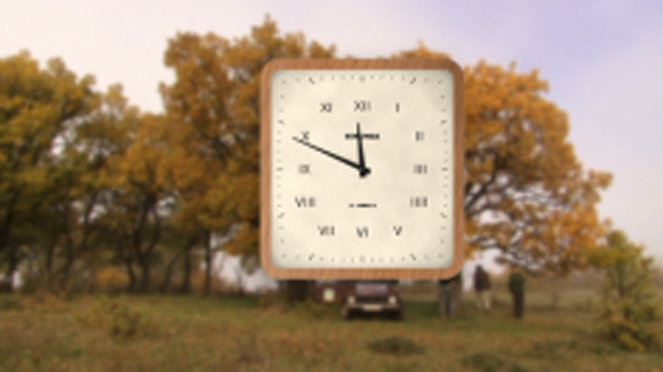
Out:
h=11 m=49
